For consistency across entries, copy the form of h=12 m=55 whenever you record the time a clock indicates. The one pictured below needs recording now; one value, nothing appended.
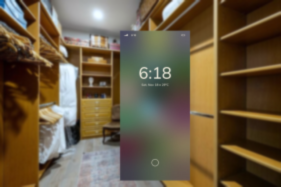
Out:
h=6 m=18
